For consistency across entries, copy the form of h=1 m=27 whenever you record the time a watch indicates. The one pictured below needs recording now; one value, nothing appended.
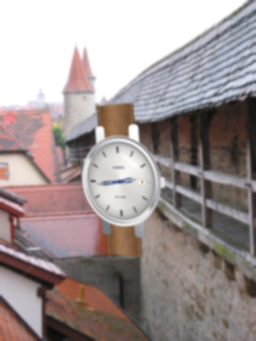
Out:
h=2 m=44
